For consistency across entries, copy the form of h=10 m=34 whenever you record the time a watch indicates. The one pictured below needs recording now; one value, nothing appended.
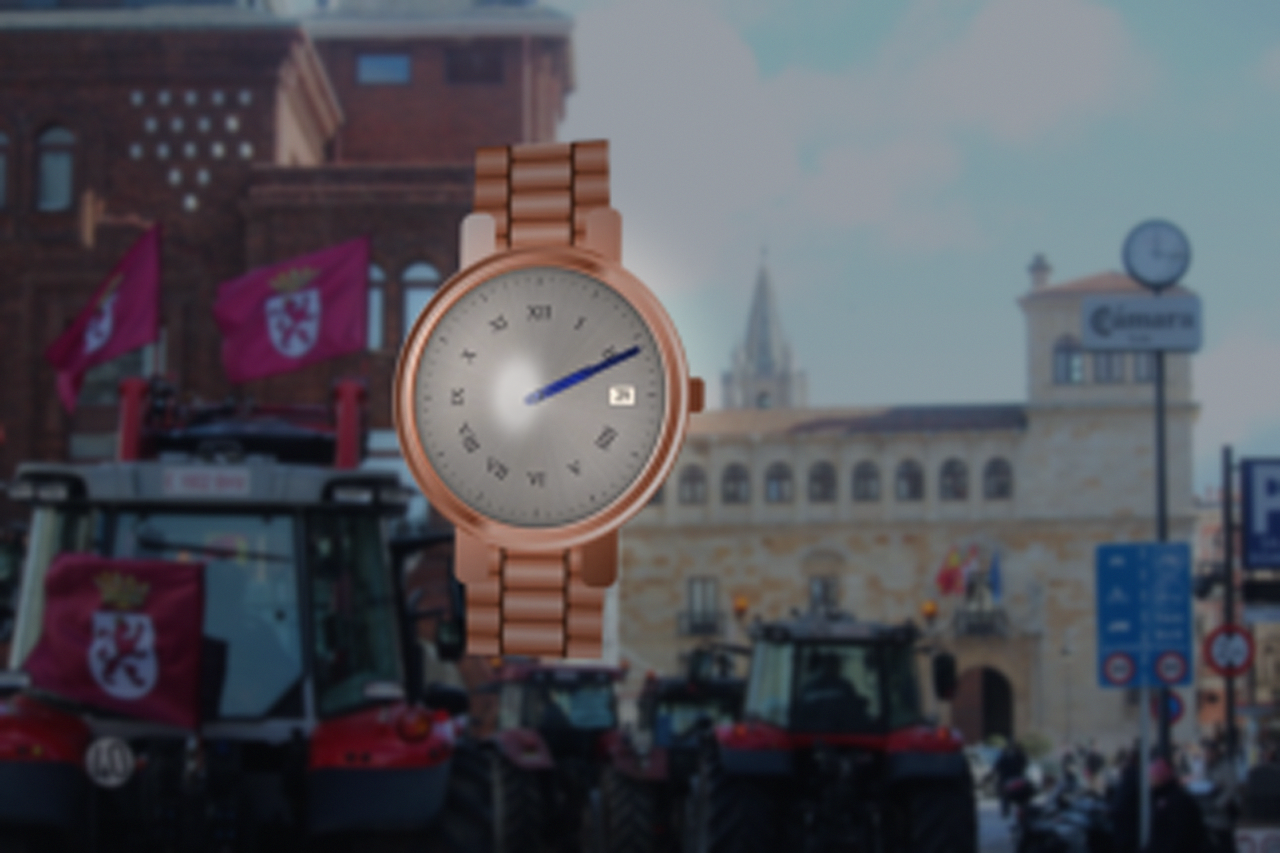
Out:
h=2 m=11
